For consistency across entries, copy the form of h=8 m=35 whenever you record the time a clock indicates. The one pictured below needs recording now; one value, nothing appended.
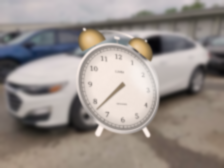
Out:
h=7 m=38
